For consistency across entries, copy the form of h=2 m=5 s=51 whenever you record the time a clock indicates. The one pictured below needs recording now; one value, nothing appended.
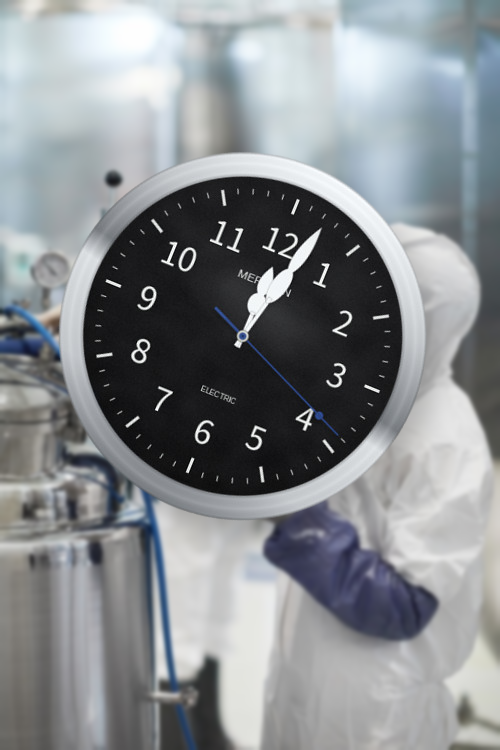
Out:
h=12 m=2 s=19
